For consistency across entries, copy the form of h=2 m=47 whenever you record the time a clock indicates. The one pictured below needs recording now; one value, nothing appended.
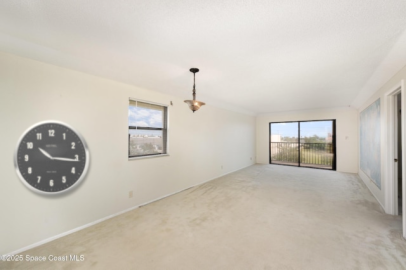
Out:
h=10 m=16
